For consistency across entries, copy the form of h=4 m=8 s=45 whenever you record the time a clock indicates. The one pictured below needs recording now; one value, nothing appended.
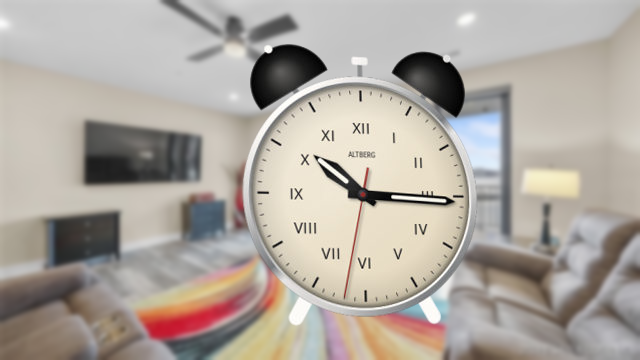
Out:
h=10 m=15 s=32
